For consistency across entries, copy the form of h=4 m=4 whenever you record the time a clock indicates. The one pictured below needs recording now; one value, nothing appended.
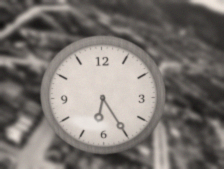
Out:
h=6 m=25
